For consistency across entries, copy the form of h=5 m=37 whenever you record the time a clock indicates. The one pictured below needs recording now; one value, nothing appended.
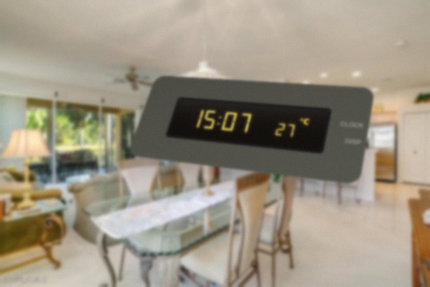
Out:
h=15 m=7
